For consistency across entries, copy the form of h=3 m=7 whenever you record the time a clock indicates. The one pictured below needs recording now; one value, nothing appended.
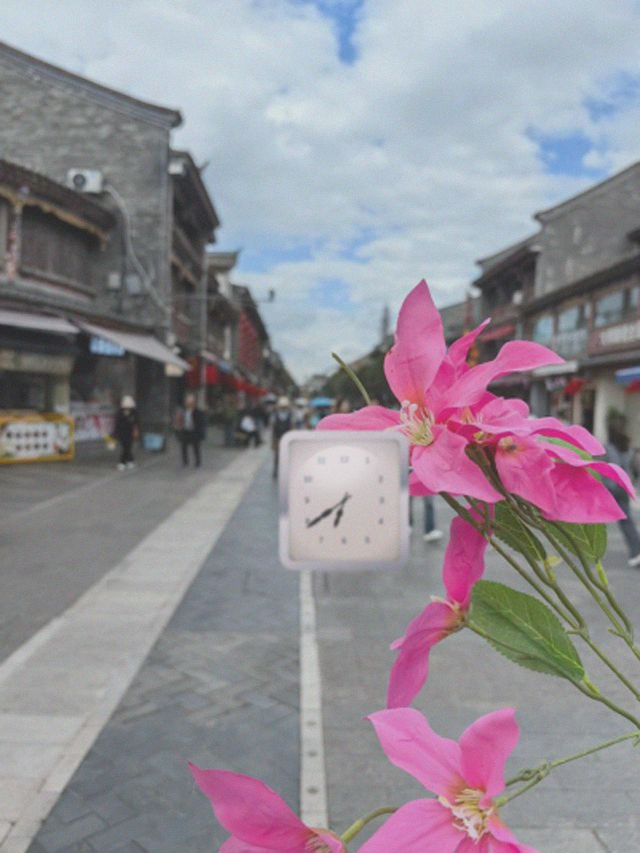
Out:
h=6 m=39
